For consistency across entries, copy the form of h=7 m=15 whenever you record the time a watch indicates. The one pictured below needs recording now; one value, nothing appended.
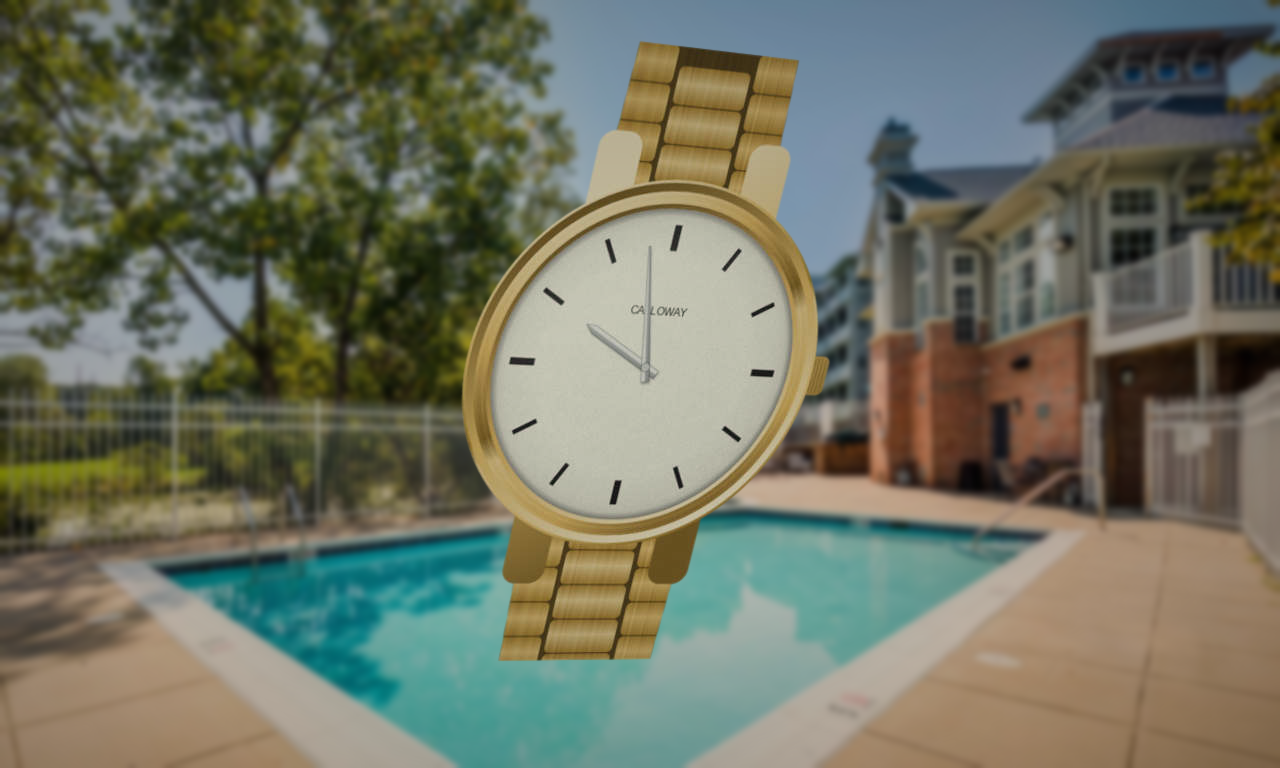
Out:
h=9 m=58
